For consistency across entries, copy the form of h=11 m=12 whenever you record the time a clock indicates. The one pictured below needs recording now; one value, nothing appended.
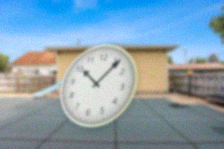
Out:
h=10 m=6
